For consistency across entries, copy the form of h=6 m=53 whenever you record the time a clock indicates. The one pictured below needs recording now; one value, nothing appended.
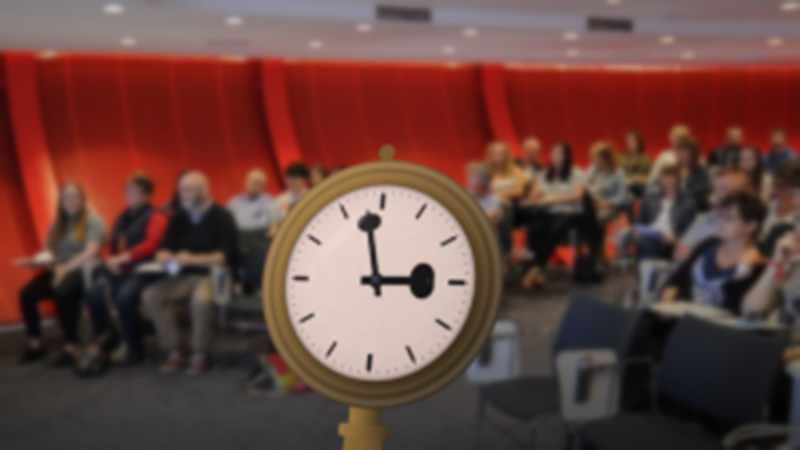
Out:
h=2 m=58
